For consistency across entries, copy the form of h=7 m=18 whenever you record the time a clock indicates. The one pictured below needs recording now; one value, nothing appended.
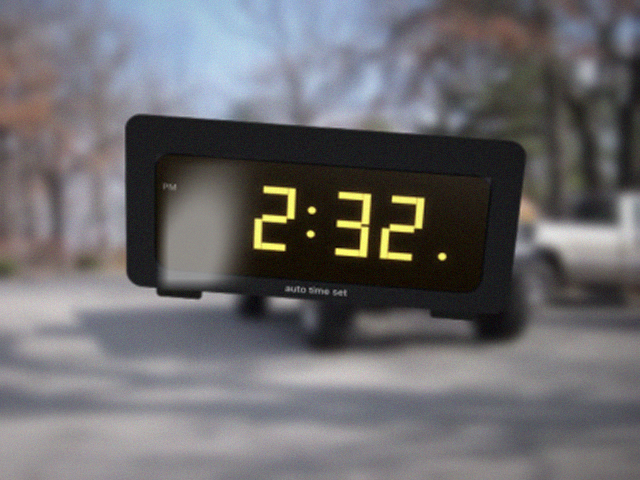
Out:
h=2 m=32
